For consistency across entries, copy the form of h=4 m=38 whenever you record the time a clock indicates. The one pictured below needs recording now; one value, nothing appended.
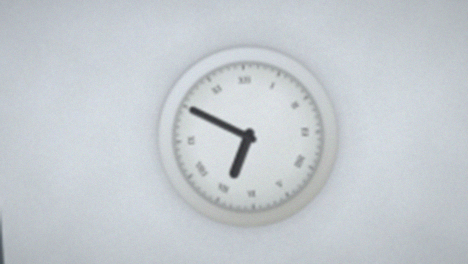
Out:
h=6 m=50
